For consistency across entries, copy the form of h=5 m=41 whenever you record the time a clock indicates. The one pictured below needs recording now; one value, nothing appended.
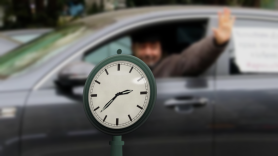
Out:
h=2 m=38
